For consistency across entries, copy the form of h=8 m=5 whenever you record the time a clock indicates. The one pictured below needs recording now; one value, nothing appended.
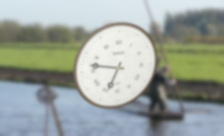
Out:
h=6 m=47
